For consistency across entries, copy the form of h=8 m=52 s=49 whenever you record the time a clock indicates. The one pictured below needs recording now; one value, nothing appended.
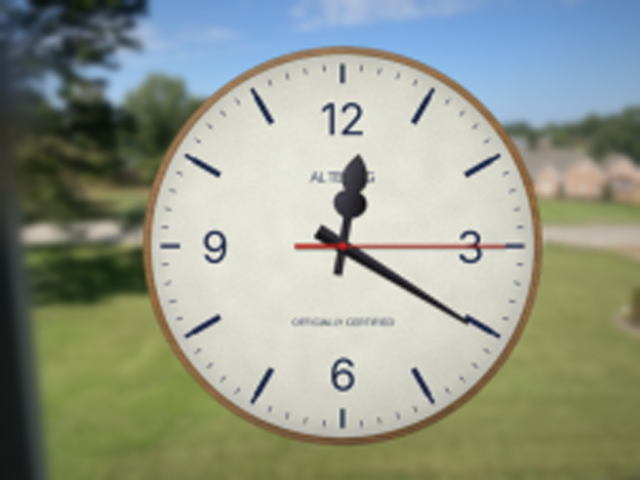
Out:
h=12 m=20 s=15
